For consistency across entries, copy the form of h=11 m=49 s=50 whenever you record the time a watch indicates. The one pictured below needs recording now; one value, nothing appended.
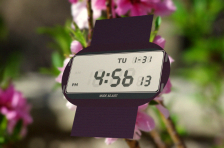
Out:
h=4 m=56 s=13
